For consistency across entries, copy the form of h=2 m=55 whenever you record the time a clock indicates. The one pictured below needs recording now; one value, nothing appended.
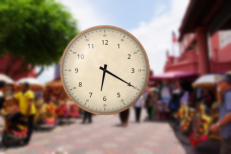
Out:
h=6 m=20
